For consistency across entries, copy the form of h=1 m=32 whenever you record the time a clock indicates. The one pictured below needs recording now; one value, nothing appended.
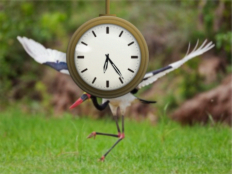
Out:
h=6 m=24
